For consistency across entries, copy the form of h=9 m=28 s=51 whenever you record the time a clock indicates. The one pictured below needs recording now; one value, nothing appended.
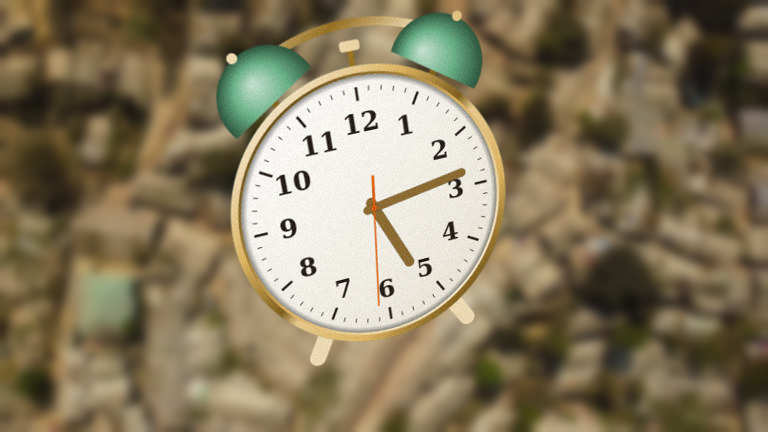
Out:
h=5 m=13 s=31
